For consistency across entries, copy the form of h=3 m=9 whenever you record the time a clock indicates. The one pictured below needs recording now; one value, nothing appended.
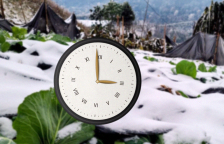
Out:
h=2 m=59
